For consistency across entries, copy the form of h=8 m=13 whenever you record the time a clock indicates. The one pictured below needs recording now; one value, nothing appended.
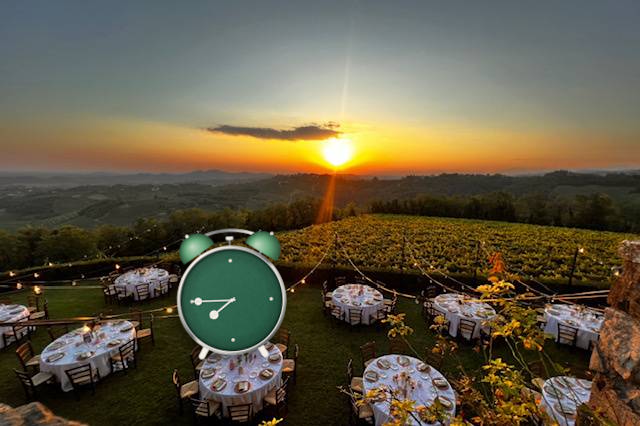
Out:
h=7 m=45
